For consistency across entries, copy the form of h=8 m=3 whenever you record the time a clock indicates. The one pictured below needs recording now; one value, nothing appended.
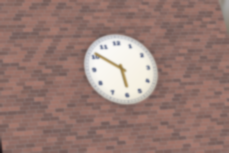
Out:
h=5 m=51
